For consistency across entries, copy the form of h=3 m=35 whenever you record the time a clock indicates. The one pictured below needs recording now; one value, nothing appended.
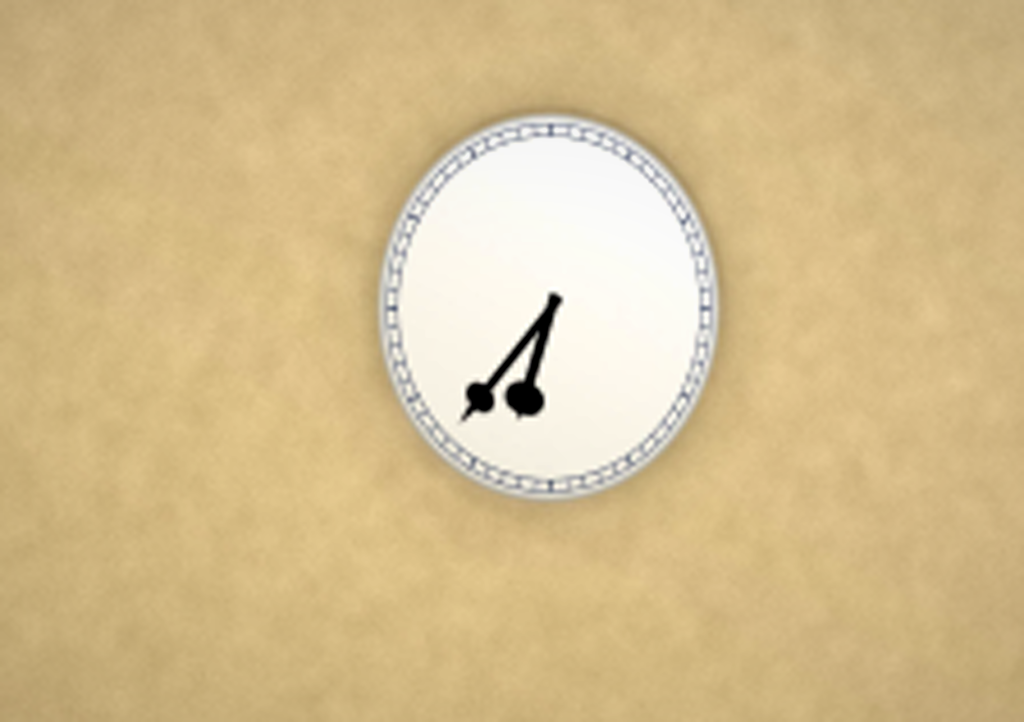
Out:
h=6 m=37
